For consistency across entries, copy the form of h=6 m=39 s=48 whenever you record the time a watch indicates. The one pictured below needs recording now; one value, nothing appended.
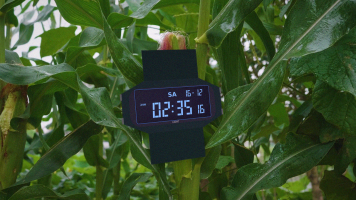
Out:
h=2 m=35 s=16
